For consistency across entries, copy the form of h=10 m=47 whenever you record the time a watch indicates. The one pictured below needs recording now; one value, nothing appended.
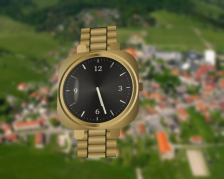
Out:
h=5 m=27
